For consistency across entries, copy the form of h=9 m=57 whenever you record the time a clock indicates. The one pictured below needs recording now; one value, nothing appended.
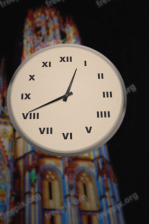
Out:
h=12 m=41
